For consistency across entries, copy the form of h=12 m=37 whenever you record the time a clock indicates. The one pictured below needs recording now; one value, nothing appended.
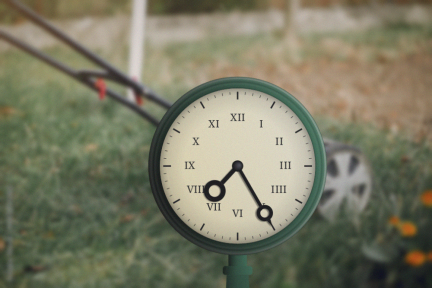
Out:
h=7 m=25
